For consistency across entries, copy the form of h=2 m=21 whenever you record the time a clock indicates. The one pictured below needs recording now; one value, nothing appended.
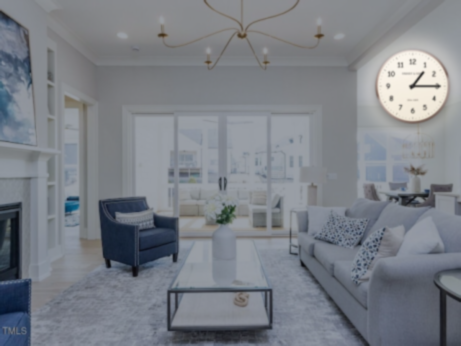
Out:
h=1 m=15
